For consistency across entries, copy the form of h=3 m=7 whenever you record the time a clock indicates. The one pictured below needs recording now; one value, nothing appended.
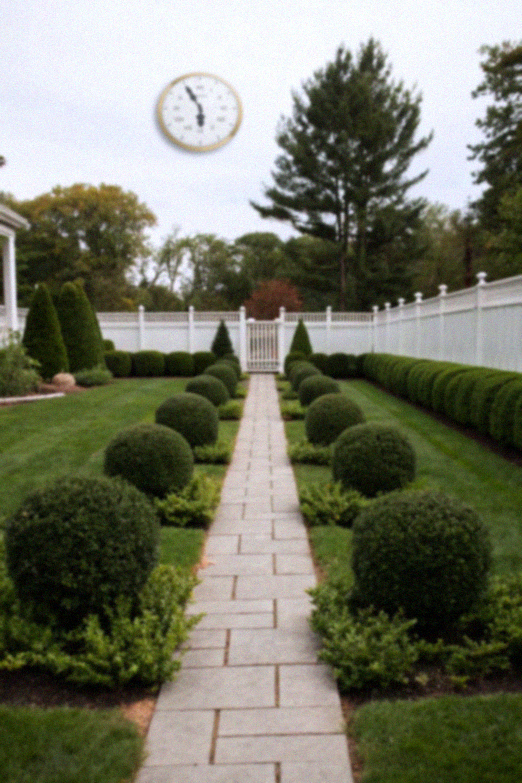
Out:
h=5 m=55
